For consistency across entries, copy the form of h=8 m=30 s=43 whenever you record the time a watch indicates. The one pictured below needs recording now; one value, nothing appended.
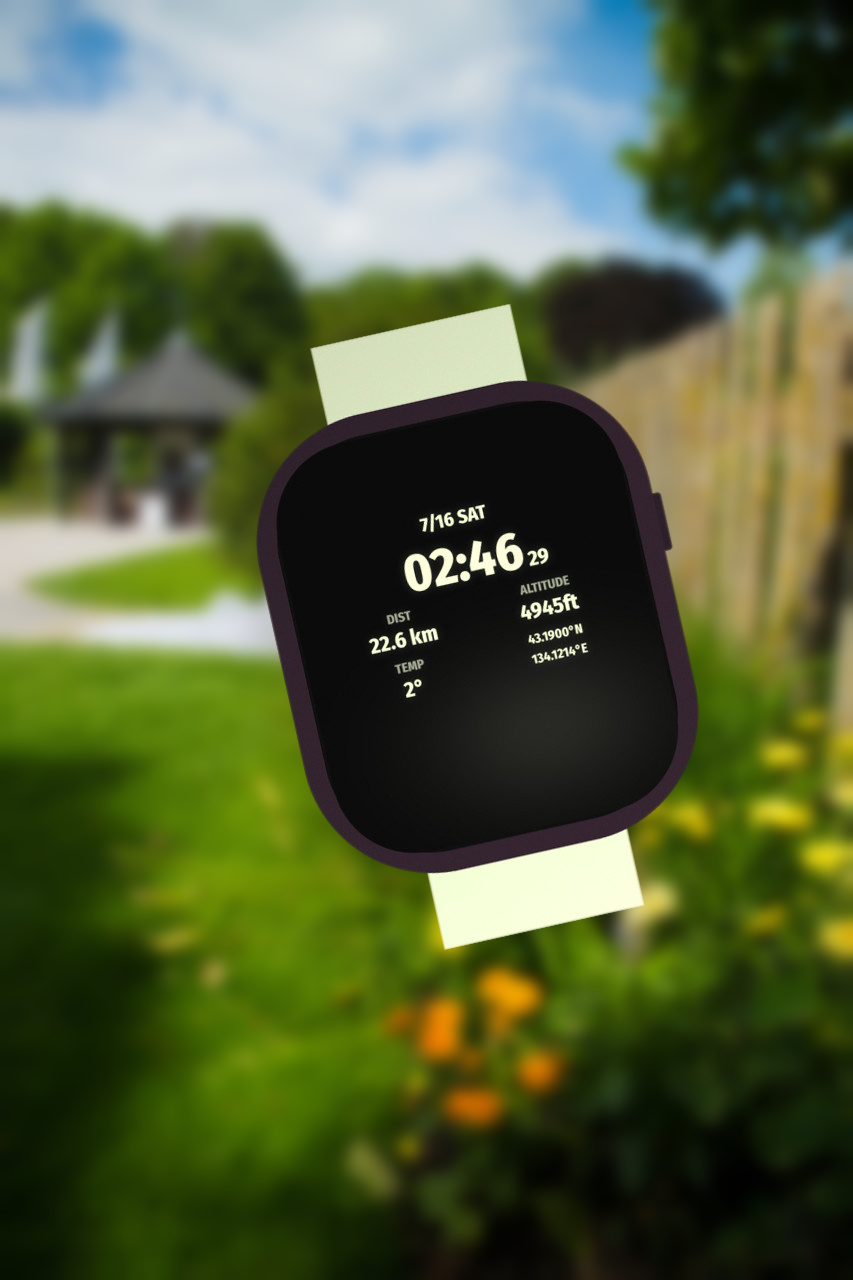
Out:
h=2 m=46 s=29
